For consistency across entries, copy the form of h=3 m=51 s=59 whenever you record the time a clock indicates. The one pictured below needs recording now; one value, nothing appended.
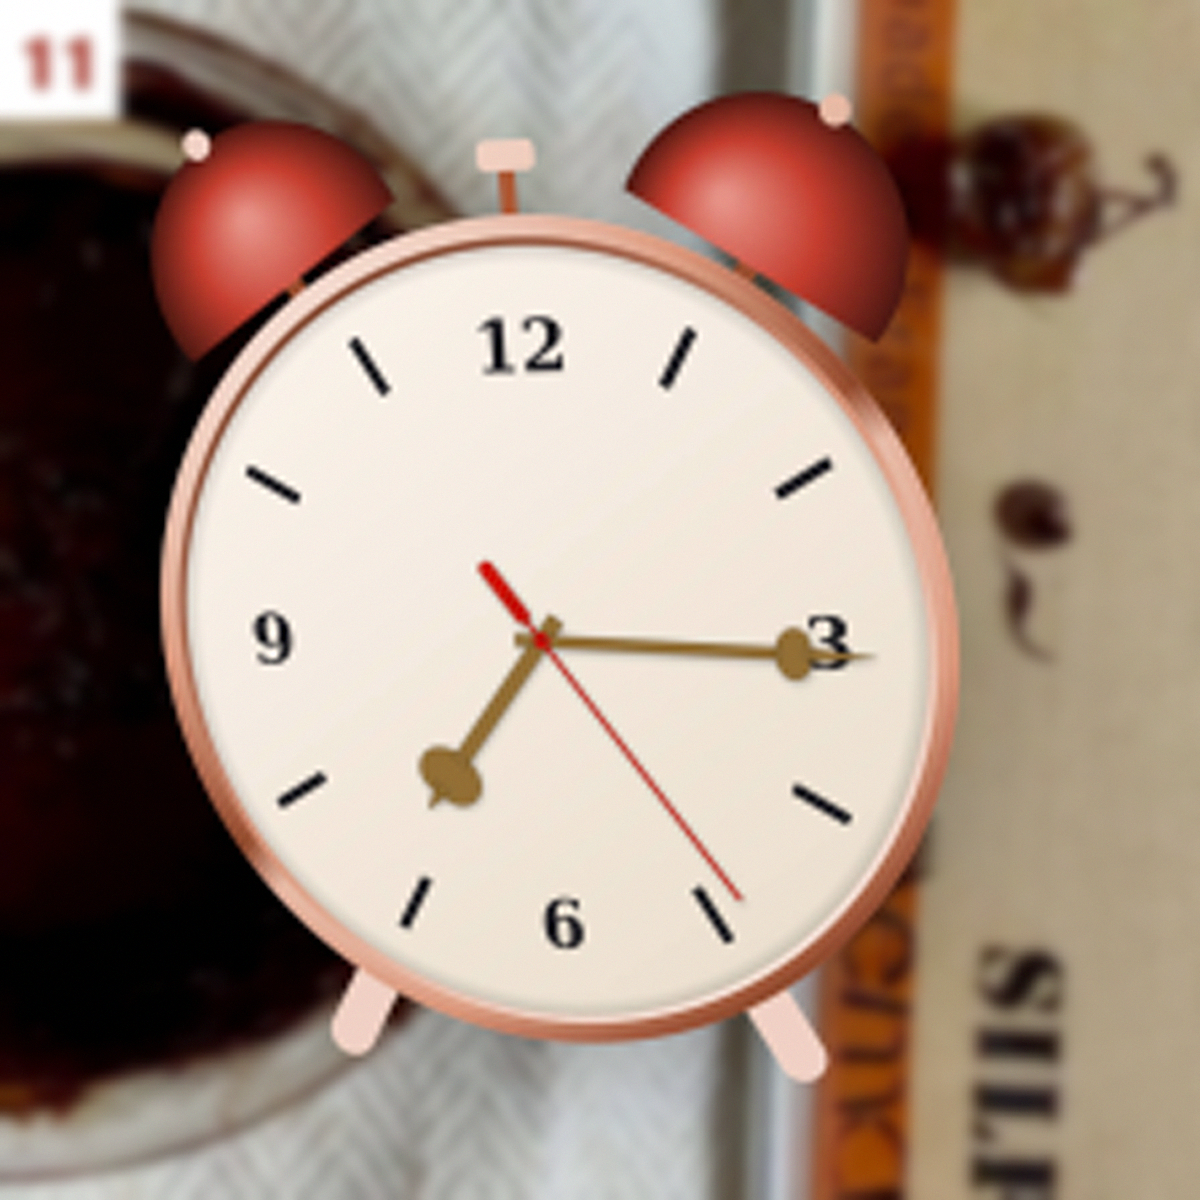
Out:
h=7 m=15 s=24
